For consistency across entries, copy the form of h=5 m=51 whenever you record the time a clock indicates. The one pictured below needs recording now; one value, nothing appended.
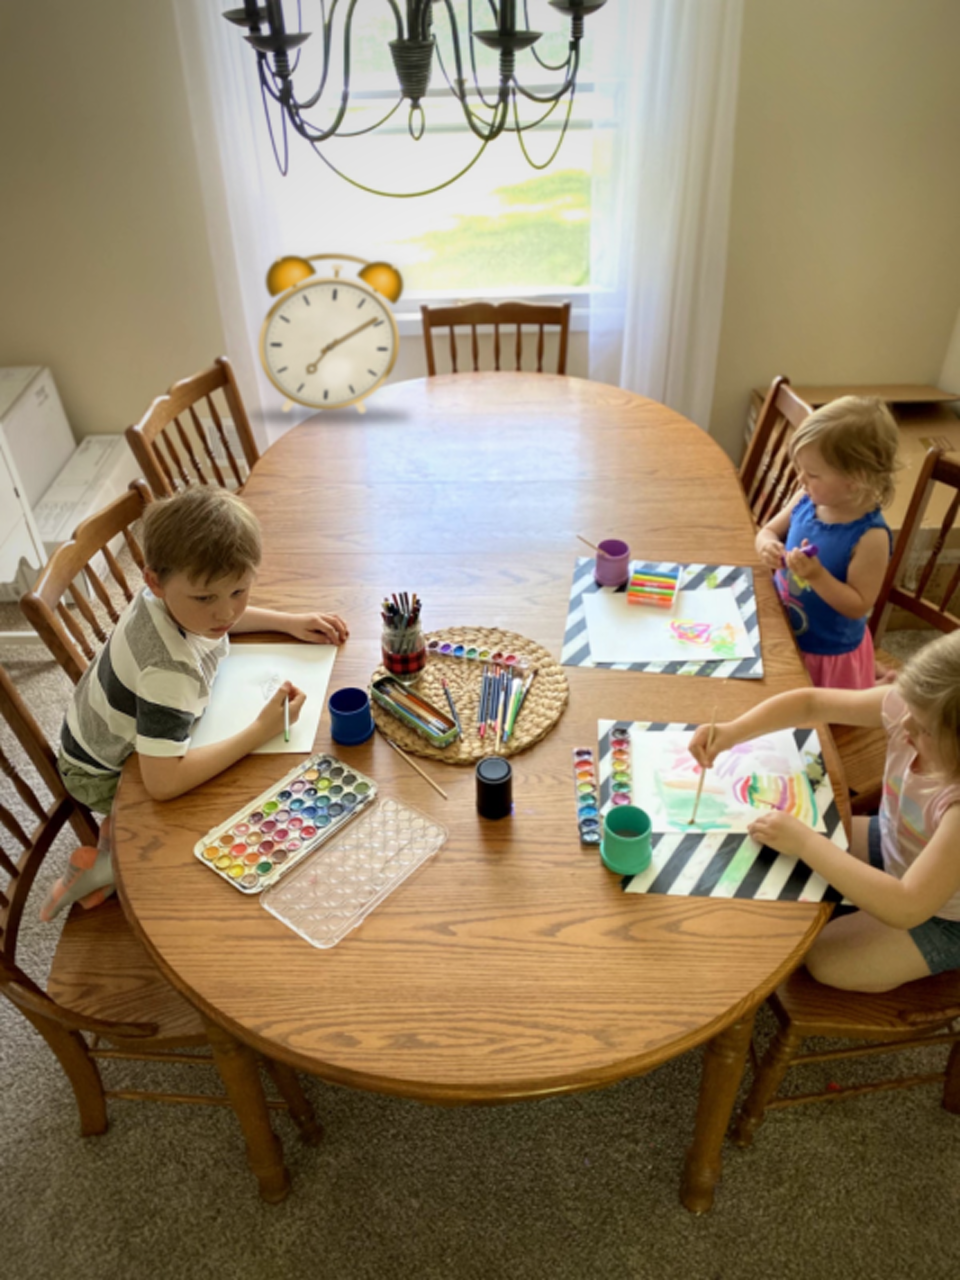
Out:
h=7 m=9
